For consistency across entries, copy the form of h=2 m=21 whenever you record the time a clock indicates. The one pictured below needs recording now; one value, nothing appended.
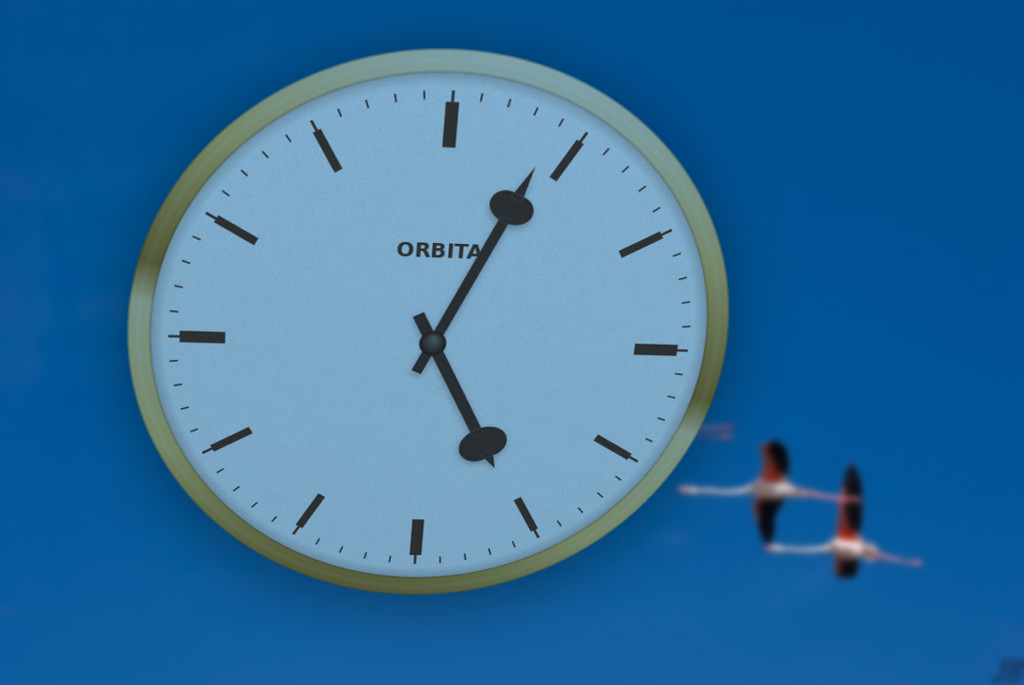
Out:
h=5 m=4
